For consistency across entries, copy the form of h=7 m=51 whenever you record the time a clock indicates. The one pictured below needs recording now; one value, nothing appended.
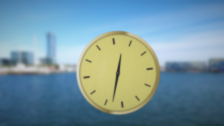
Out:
h=12 m=33
